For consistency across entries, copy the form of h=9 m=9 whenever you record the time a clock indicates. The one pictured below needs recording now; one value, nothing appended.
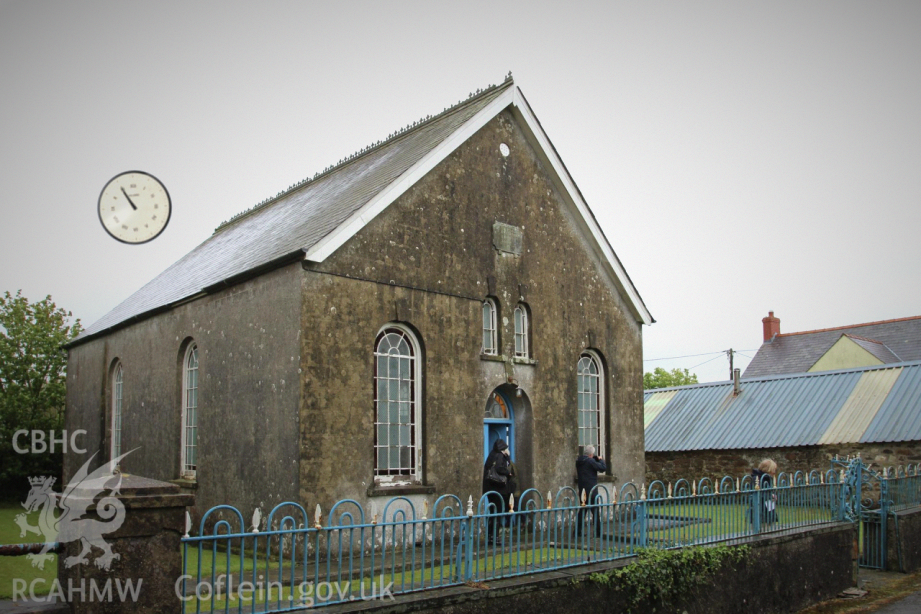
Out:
h=10 m=55
